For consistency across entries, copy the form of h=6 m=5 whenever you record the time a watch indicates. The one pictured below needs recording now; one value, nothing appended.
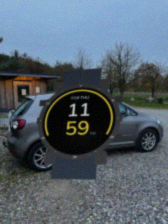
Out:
h=11 m=59
